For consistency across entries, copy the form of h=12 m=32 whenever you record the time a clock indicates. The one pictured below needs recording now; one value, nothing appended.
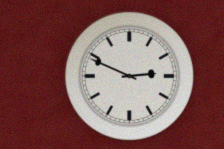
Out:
h=2 m=49
